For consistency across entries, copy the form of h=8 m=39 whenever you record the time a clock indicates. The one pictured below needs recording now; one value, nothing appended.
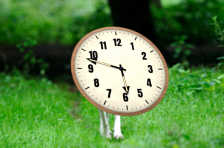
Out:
h=5 m=48
